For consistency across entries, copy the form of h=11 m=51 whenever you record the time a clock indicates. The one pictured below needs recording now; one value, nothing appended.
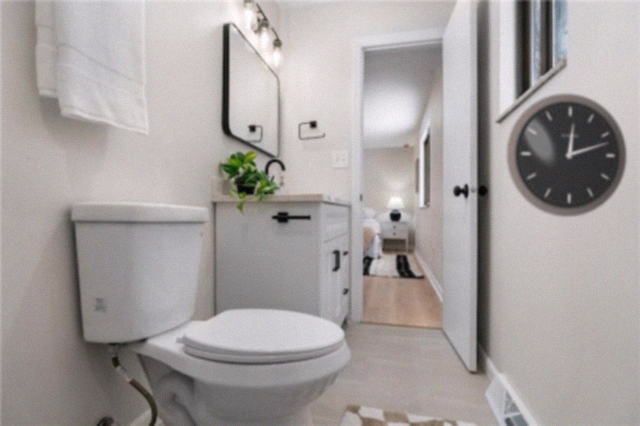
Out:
h=12 m=12
